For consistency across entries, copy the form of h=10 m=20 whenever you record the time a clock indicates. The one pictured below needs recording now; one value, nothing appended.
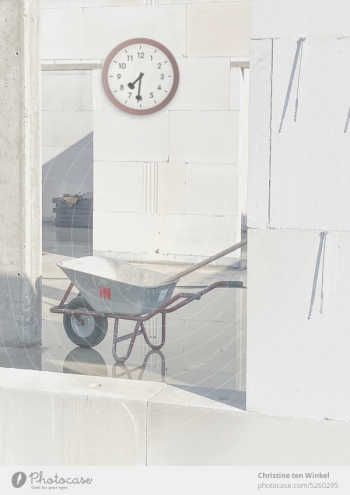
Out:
h=7 m=31
